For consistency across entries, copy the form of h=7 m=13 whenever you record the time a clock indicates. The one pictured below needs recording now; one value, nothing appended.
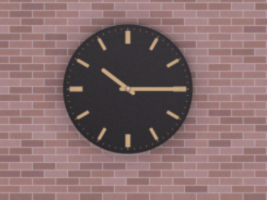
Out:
h=10 m=15
